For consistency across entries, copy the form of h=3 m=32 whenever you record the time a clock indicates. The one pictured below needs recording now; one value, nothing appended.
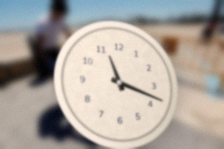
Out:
h=11 m=18
